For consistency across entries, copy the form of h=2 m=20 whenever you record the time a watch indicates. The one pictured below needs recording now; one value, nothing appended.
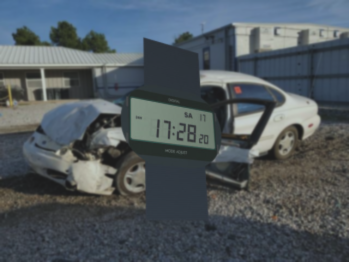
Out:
h=17 m=28
